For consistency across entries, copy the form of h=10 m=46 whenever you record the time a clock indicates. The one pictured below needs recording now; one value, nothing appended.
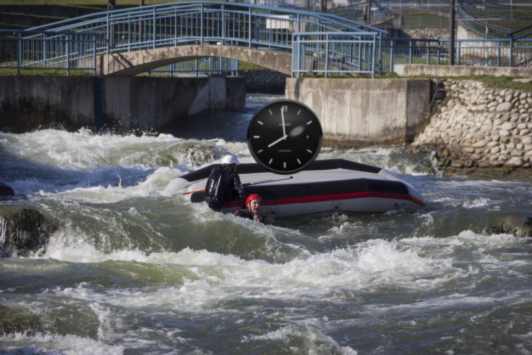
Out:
h=7 m=59
